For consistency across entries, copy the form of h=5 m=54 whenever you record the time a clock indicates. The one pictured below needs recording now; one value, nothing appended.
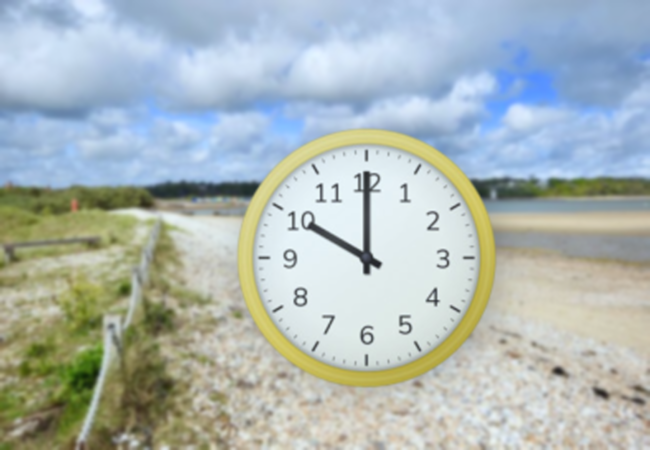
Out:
h=10 m=0
